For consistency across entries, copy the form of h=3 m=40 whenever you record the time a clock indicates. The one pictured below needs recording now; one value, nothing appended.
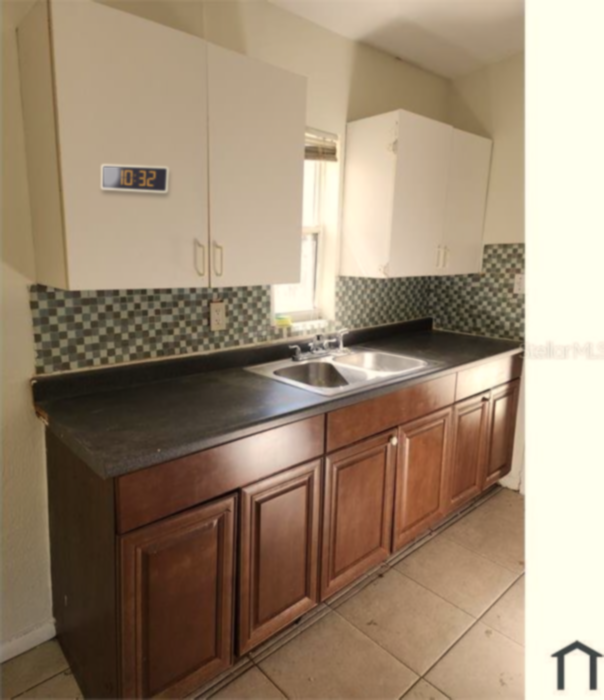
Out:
h=10 m=32
